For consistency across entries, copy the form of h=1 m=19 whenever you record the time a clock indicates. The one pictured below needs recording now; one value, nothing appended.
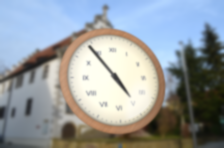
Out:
h=4 m=54
